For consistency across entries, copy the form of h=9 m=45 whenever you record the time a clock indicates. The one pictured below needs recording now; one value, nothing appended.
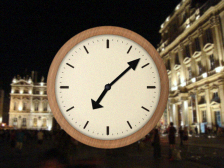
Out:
h=7 m=8
